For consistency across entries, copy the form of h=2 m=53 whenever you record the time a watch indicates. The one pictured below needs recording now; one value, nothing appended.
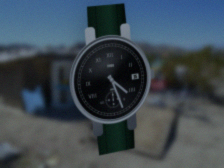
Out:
h=4 m=27
